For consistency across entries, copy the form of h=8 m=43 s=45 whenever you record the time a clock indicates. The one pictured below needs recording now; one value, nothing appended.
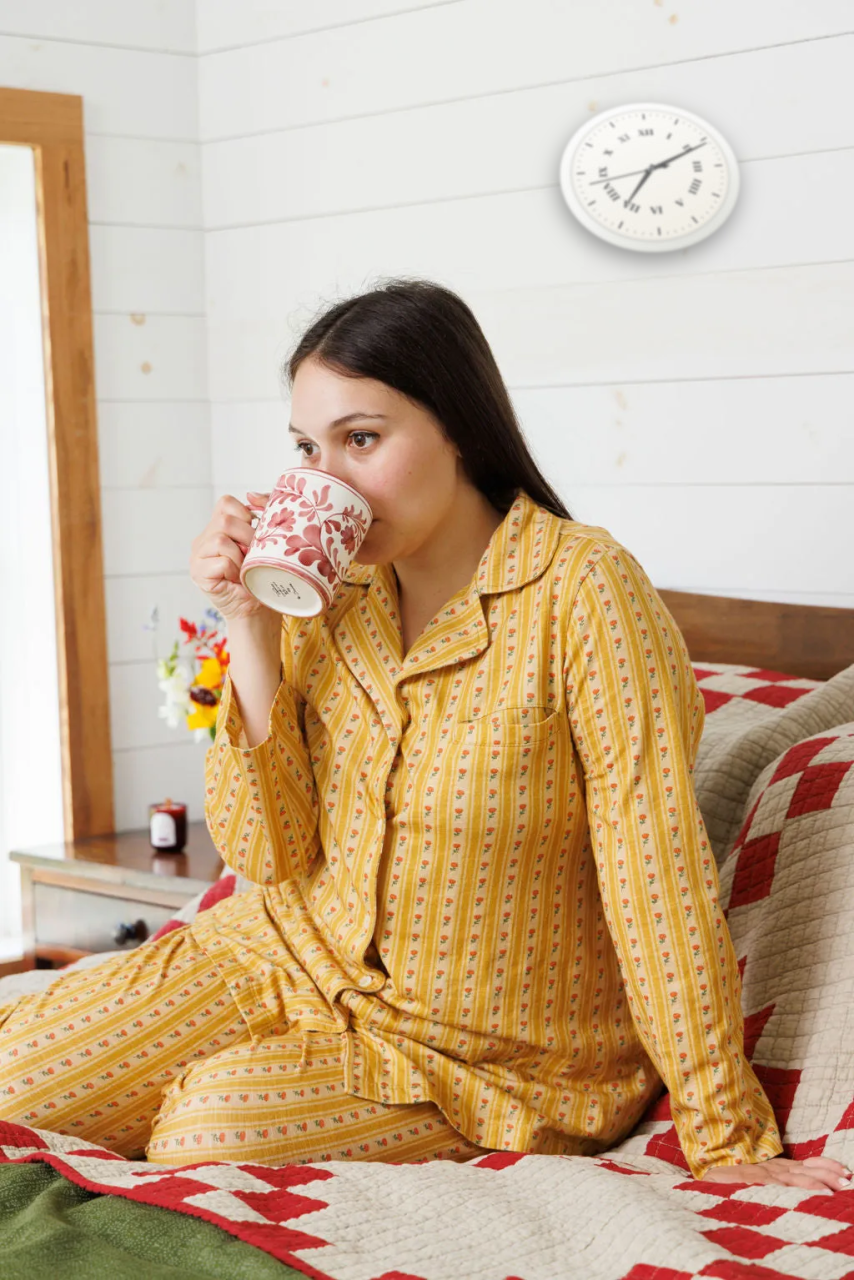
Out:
h=7 m=10 s=43
